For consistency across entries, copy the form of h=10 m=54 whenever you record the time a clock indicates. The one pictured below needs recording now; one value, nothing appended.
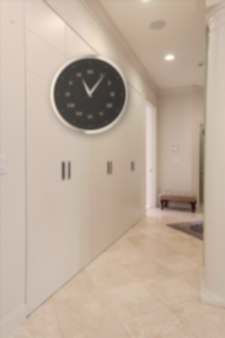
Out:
h=11 m=6
